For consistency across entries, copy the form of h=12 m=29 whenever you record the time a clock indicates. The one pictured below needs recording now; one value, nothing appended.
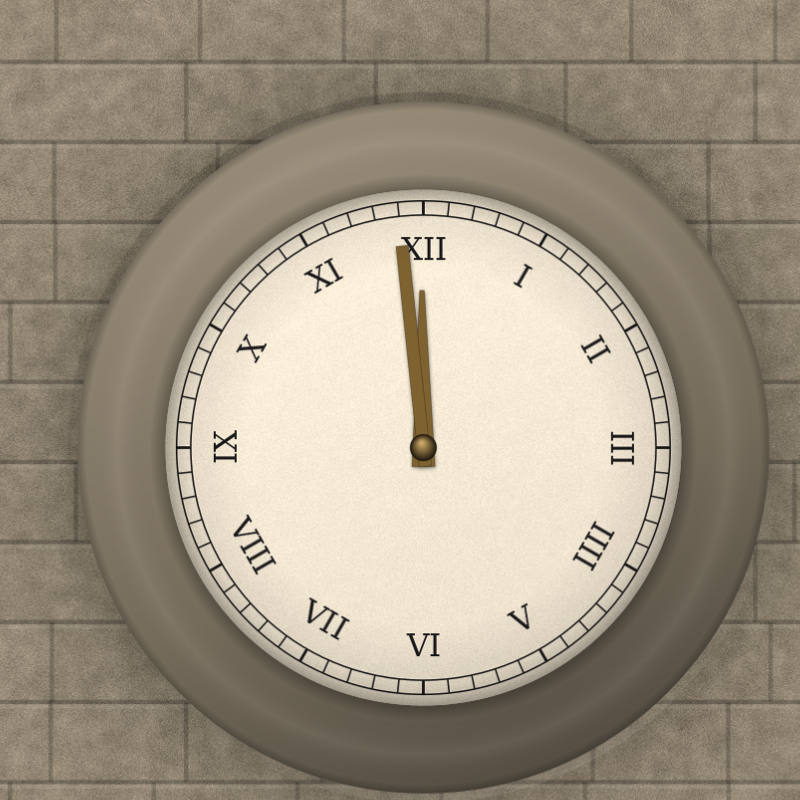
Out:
h=11 m=59
